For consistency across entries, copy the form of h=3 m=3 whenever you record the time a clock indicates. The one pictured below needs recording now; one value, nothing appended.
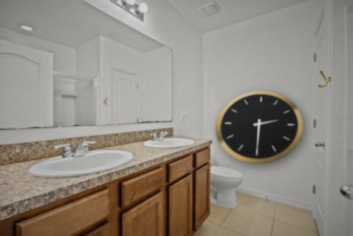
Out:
h=2 m=30
